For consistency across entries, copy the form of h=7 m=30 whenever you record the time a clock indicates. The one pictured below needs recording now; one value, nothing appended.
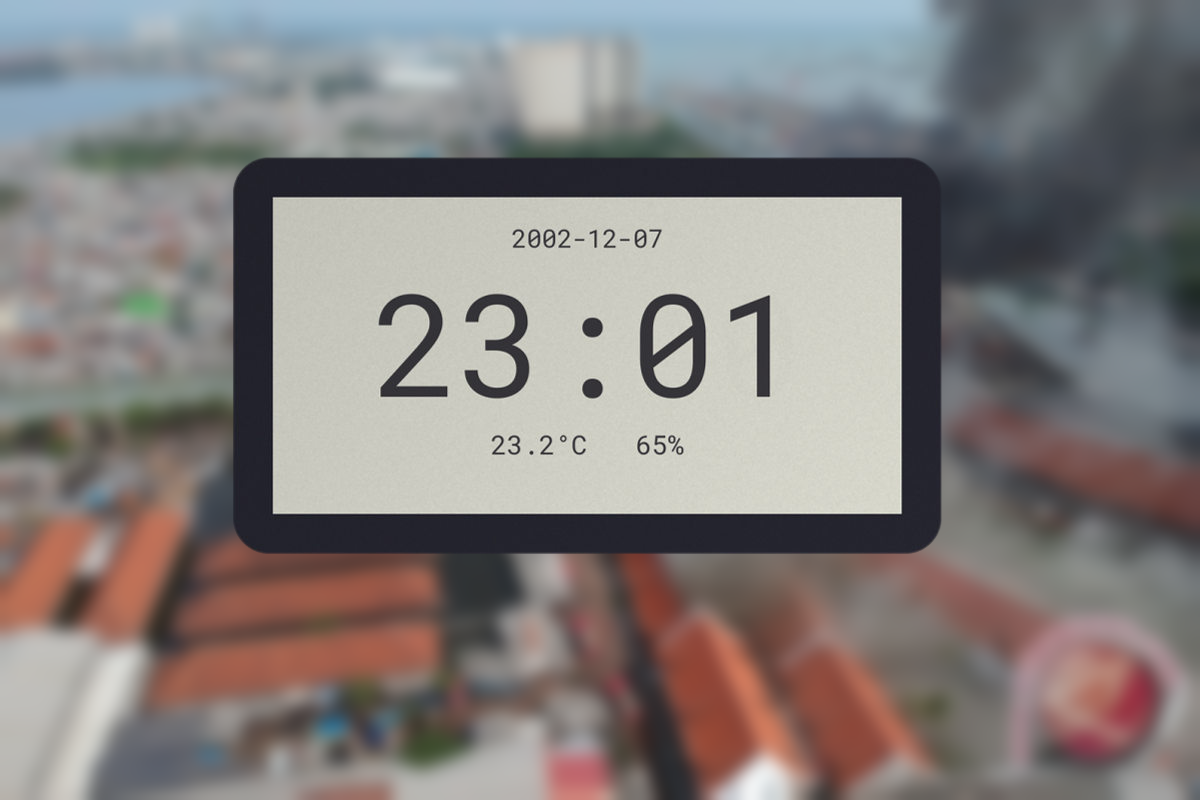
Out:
h=23 m=1
